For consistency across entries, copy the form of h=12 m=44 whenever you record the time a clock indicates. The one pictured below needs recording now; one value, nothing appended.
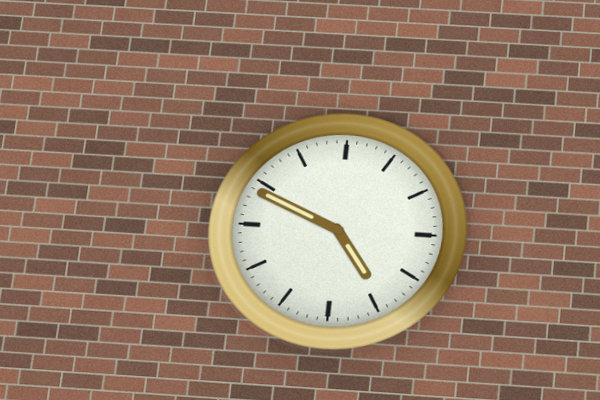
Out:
h=4 m=49
